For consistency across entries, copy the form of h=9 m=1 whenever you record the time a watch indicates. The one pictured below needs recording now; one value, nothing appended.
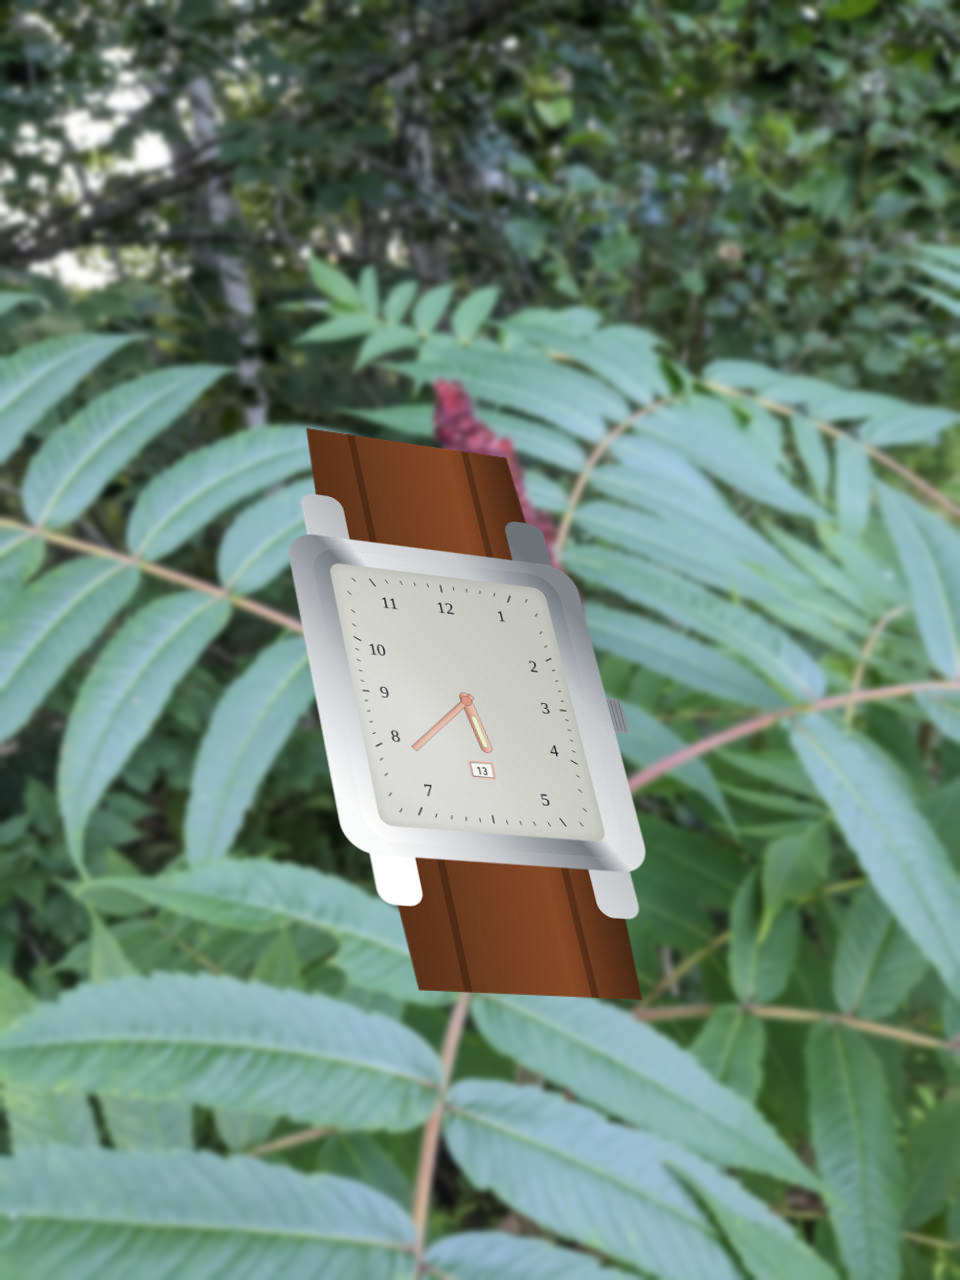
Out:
h=5 m=38
